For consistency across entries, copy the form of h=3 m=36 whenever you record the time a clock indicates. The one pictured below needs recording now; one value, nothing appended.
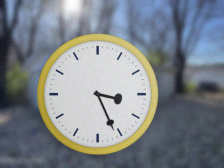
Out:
h=3 m=26
